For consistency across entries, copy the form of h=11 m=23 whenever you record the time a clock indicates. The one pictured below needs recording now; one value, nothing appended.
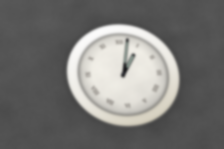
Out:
h=1 m=2
